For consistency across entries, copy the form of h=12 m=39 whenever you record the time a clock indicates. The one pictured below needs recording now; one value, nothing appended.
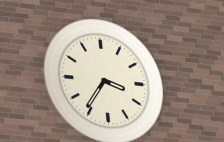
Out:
h=3 m=36
